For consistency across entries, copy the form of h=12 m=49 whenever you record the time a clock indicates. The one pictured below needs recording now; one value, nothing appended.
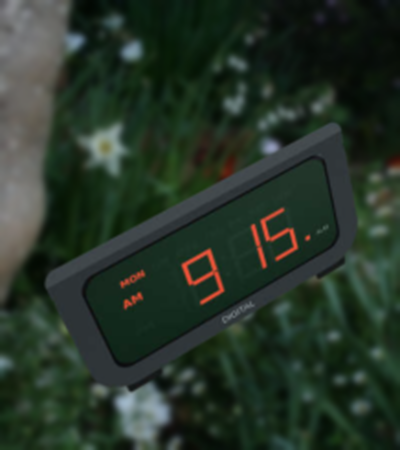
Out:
h=9 m=15
